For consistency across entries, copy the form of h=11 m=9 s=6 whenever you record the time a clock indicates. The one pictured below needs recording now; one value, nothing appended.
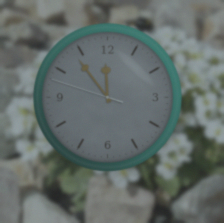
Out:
h=11 m=53 s=48
